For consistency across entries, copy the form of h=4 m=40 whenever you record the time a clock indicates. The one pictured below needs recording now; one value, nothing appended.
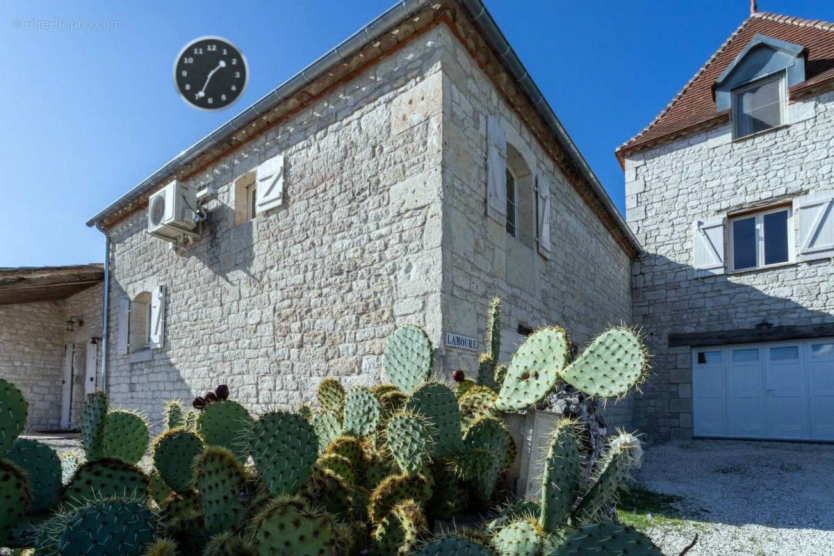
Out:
h=1 m=34
